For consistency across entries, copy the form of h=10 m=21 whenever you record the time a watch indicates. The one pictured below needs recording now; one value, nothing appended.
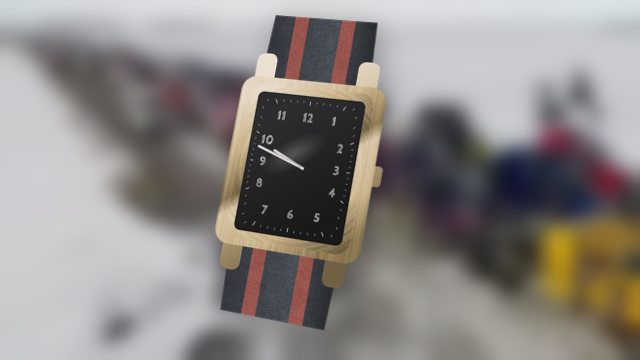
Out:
h=9 m=48
